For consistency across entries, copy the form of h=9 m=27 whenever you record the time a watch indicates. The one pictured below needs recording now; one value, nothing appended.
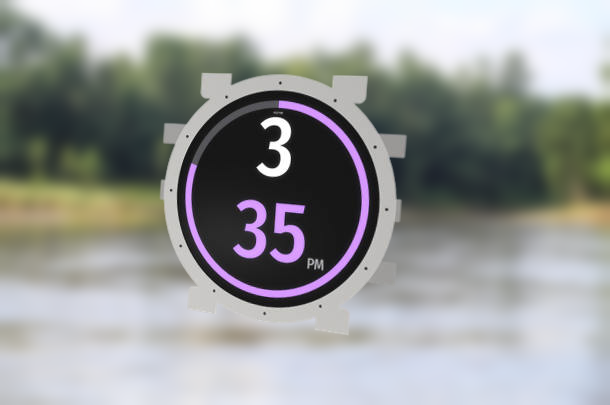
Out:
h=3 m=35
